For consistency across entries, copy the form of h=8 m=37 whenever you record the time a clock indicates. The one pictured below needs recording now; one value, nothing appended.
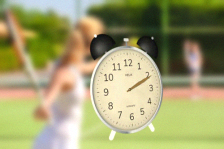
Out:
h=2 m=11
